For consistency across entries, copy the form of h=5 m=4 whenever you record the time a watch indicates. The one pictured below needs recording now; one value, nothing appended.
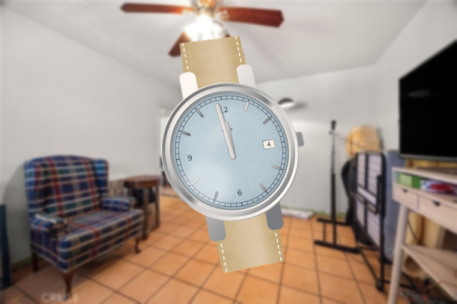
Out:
h=11 m=59
